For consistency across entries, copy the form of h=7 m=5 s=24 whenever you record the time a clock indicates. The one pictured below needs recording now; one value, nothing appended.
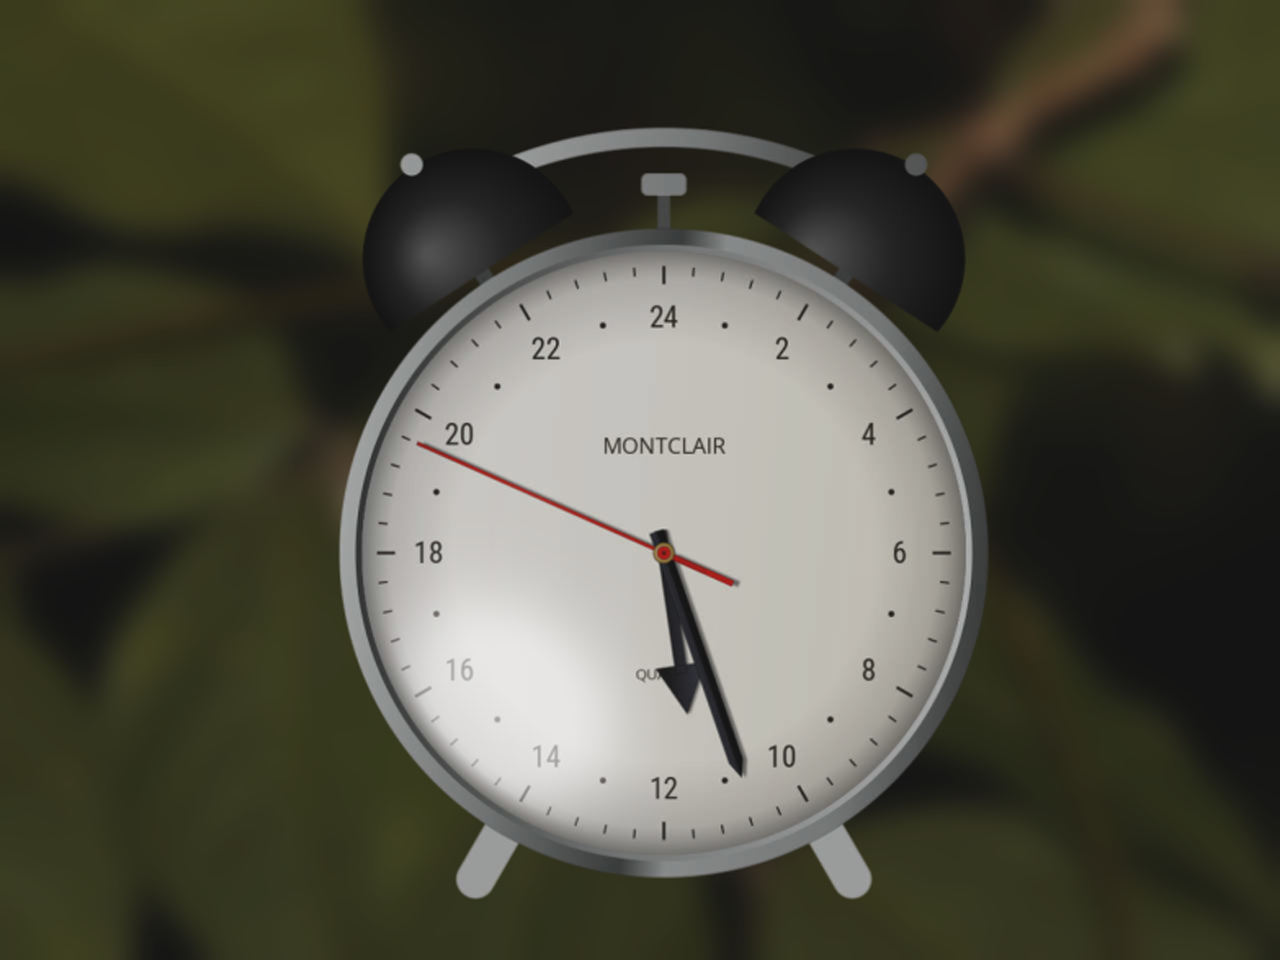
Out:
h=11 m=26 s=49
